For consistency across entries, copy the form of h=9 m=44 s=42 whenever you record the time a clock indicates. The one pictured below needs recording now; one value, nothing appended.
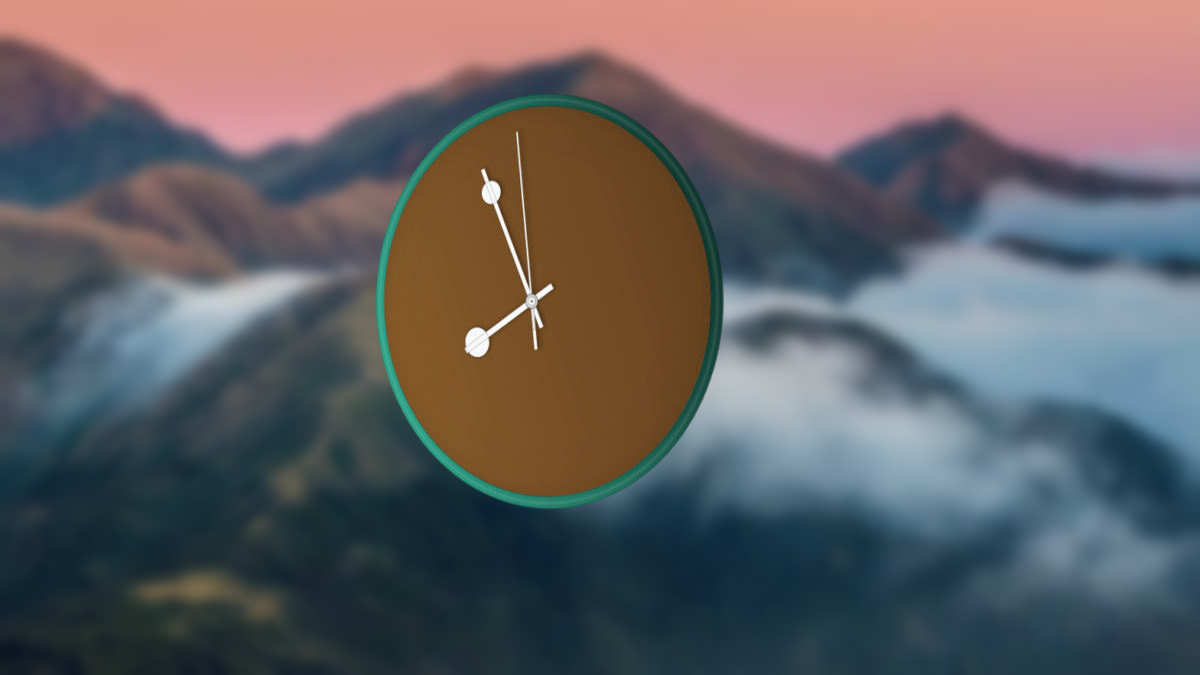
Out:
h=7 m=55 s=59
